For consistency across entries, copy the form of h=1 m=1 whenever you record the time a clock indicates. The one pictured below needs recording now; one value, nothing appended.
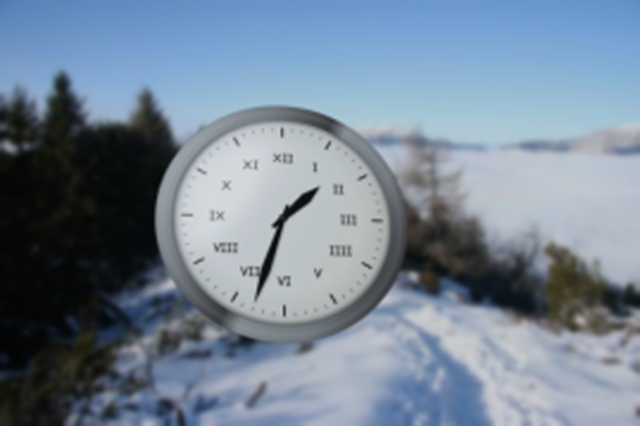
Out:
h=1 m=33
